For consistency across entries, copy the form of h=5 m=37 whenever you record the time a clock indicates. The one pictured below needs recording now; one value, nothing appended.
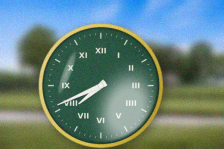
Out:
h=7 m=41
